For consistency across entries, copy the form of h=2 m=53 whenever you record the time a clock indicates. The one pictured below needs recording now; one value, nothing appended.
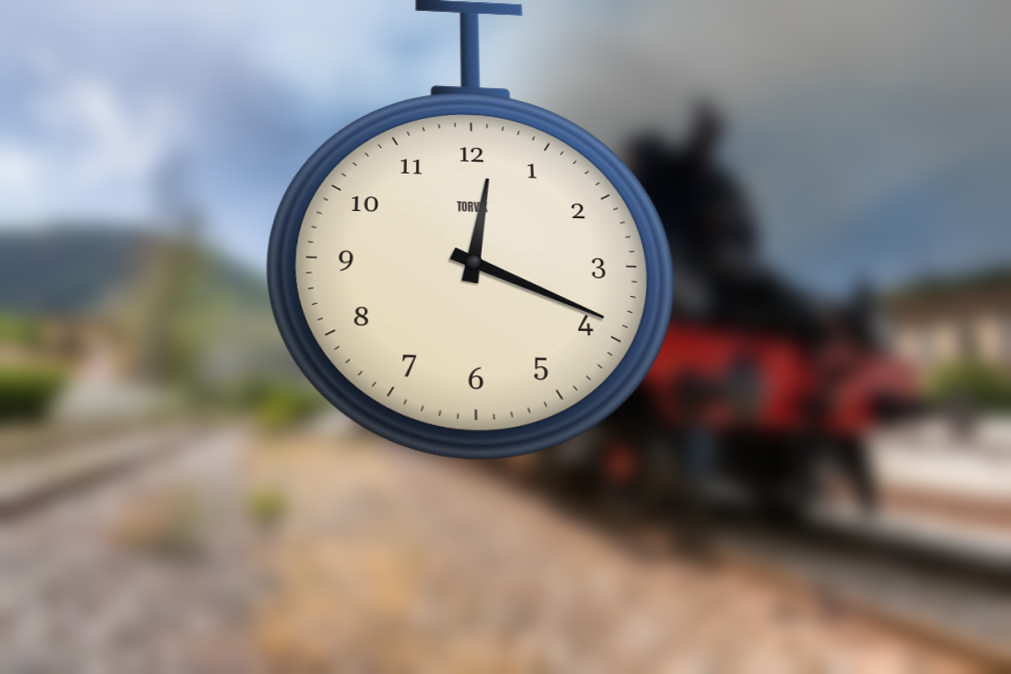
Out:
h=12 m=19
